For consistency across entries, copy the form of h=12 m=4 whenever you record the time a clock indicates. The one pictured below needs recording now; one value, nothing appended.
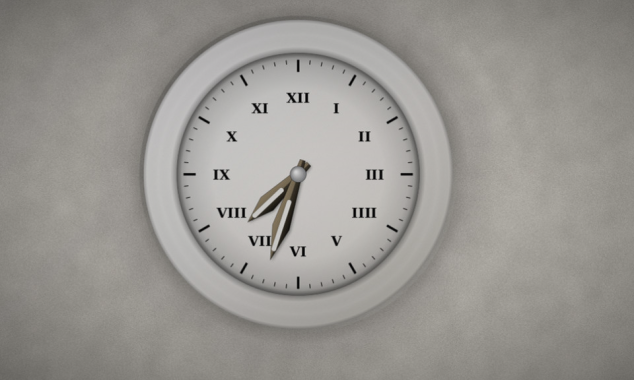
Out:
h=7 m=33
